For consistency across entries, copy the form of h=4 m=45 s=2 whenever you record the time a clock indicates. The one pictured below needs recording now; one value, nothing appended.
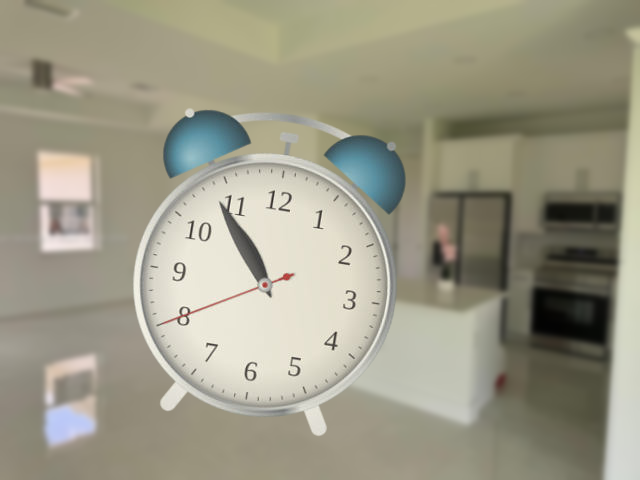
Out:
h=10 m=53 s=40
